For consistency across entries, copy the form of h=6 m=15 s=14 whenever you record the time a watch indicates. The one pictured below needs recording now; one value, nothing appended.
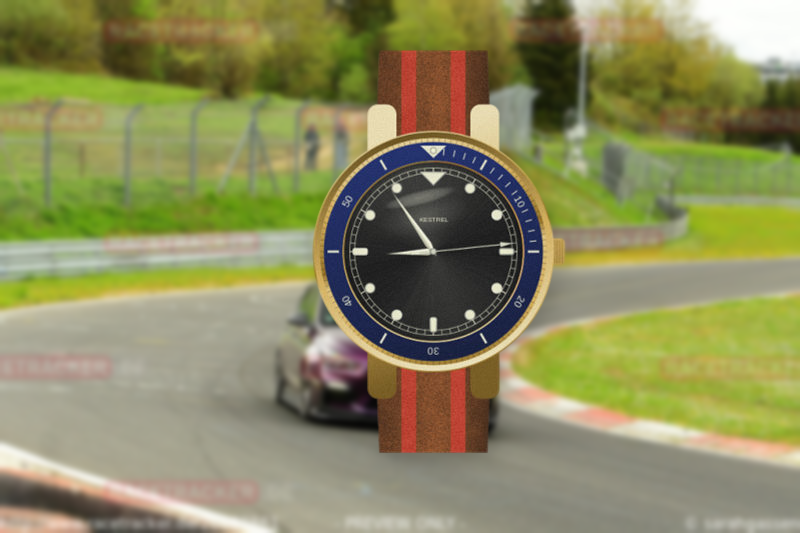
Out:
h=8 m=54 s=14
